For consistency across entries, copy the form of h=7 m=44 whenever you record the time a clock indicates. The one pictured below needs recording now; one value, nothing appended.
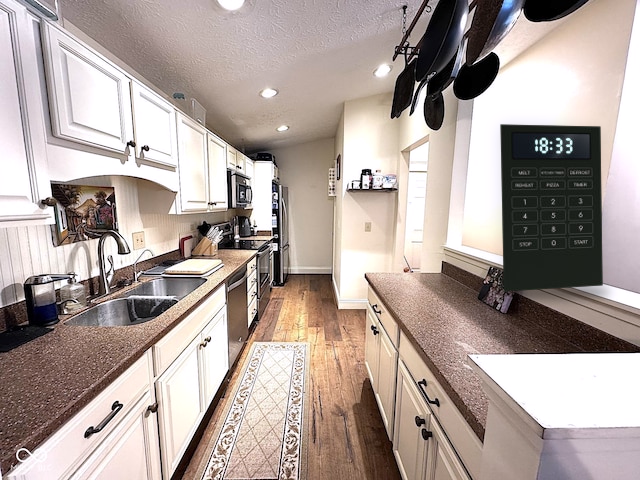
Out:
h=18 m=33
